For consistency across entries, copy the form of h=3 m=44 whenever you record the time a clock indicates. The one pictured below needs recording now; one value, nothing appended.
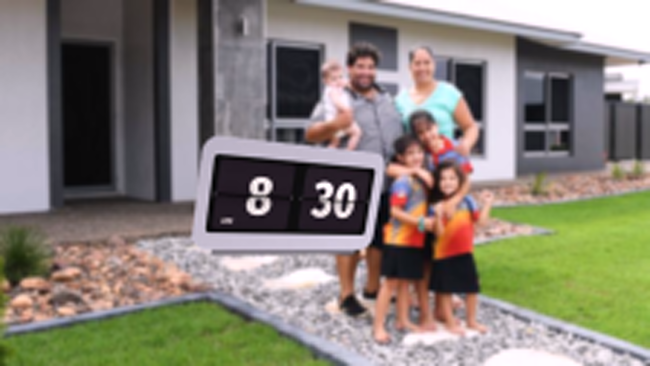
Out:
h=8 m=30
